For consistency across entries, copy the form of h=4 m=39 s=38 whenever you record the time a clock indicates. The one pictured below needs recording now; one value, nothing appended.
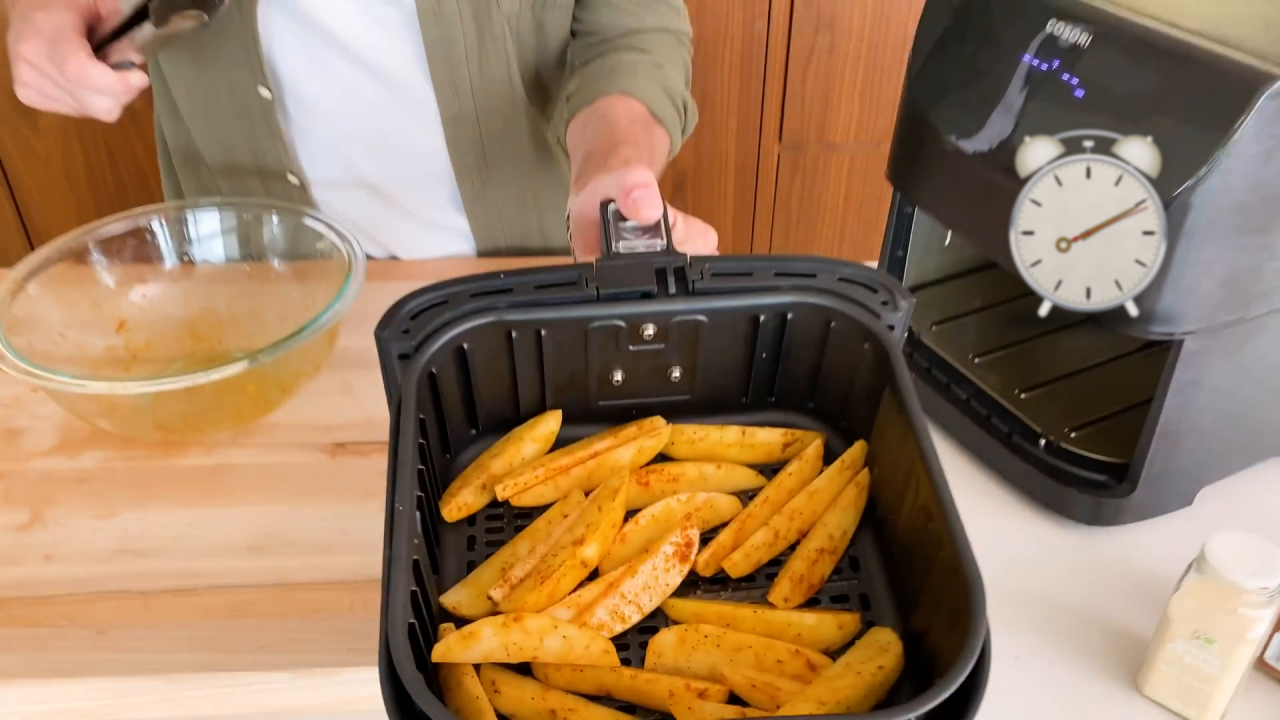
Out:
h=8 m=10 s=11
